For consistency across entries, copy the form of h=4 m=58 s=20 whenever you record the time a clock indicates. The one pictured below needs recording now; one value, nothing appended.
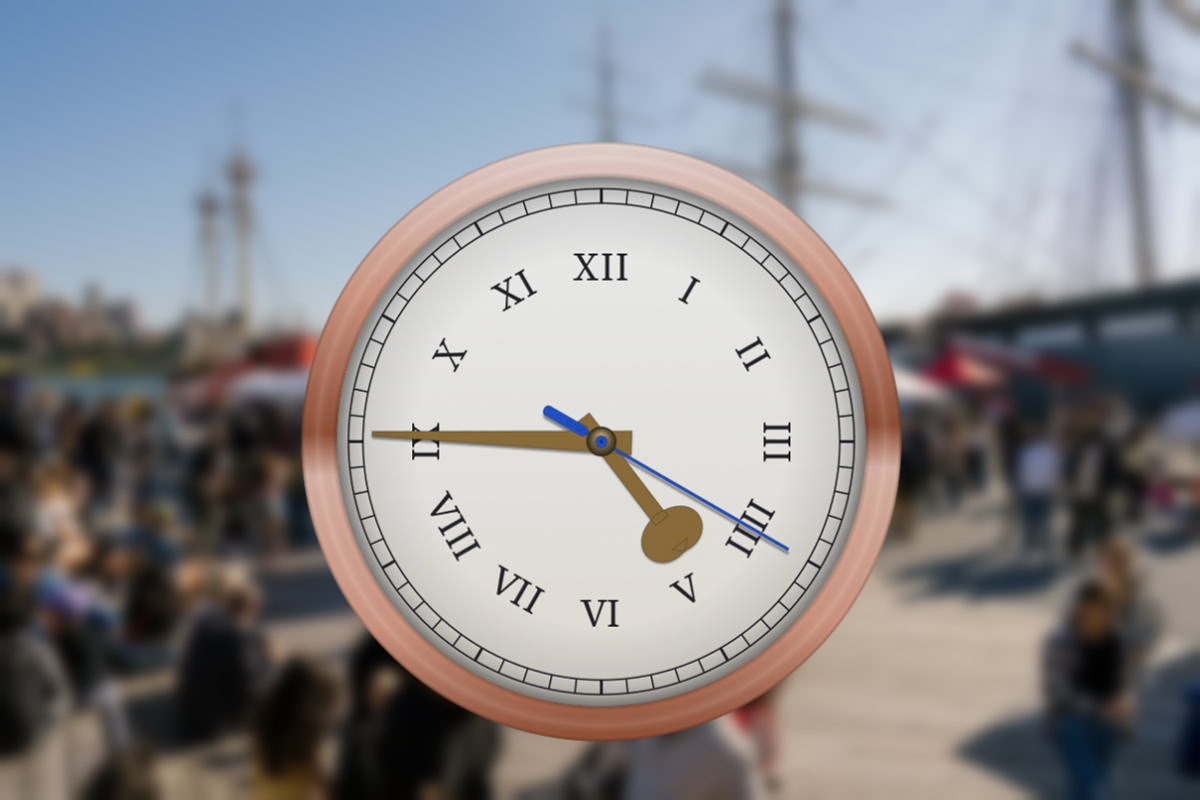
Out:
h=4 m=45 s=20
